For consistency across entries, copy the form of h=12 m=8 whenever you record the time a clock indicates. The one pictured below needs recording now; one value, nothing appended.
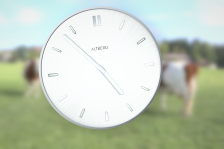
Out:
h=4 m=53
